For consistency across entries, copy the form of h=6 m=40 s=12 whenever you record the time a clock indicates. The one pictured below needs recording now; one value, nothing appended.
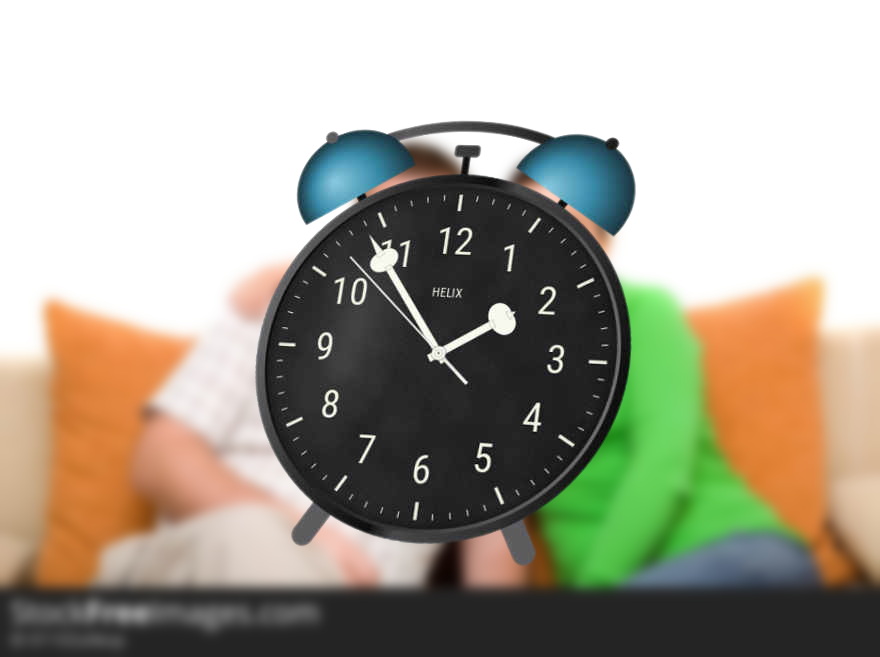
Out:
h=1 m=53 s=52
